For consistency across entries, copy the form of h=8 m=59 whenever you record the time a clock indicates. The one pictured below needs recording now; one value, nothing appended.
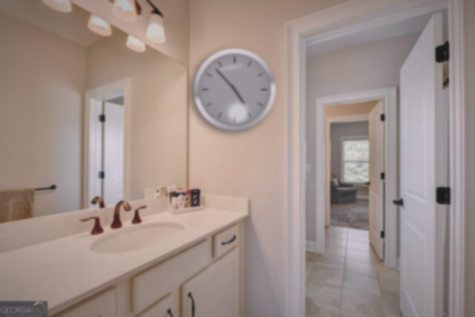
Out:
h=4 m=53
